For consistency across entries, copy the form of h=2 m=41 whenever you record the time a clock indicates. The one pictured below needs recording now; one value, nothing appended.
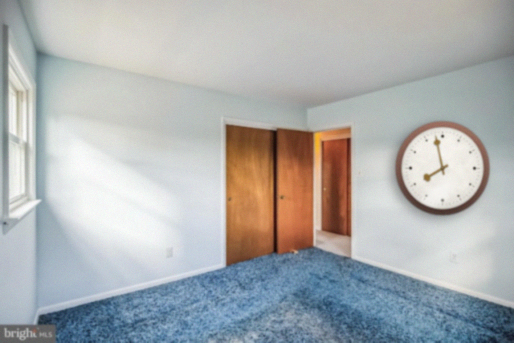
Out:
h=7 m=58
